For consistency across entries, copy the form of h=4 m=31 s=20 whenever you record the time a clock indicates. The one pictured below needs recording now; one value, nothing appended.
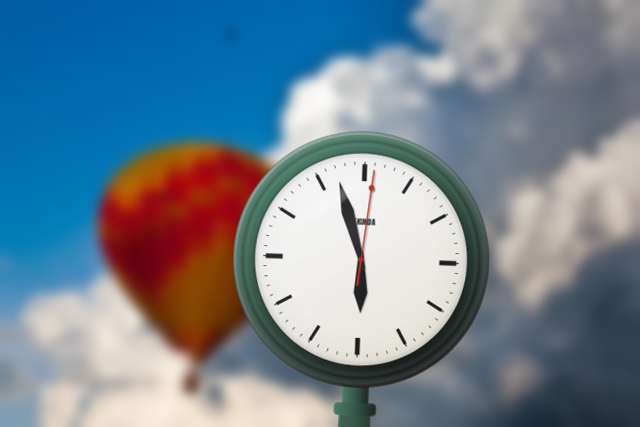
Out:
h=5 m=57 s=1
